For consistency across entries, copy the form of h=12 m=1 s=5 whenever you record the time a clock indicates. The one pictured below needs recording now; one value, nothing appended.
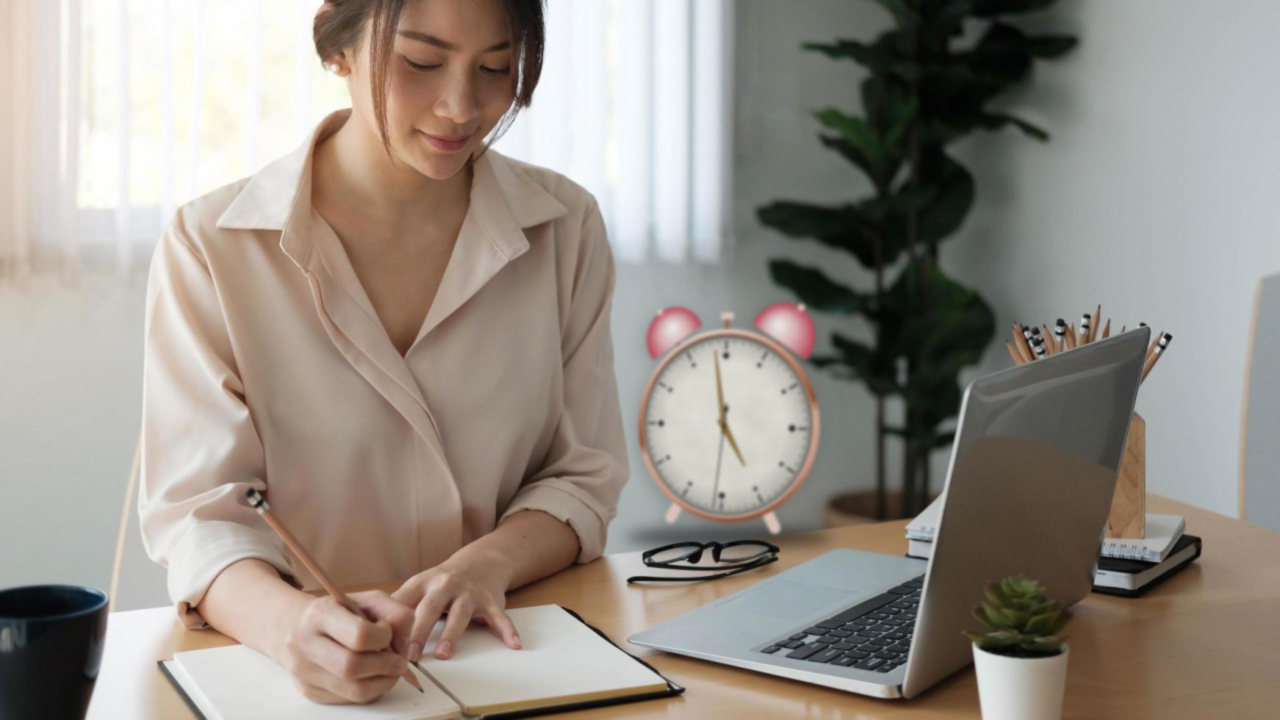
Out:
h=4 m=58 s=31
